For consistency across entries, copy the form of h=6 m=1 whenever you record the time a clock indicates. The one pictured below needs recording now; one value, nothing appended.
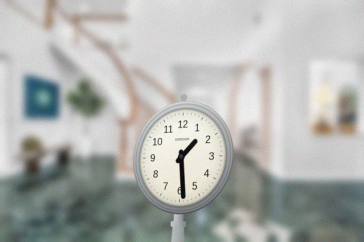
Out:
h=1 m=29
